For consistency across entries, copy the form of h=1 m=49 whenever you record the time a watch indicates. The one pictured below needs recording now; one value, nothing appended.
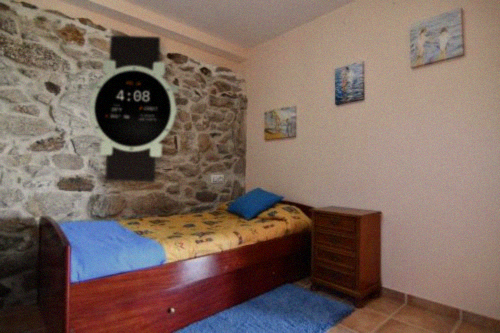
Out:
h=4 m=8
